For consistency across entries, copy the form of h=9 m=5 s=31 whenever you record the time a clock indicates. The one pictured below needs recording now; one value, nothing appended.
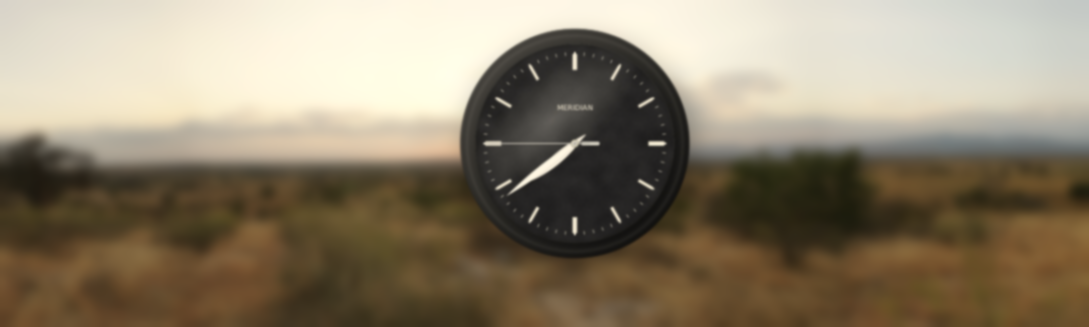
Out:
h=7 m=38 s=45
